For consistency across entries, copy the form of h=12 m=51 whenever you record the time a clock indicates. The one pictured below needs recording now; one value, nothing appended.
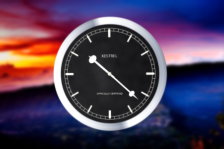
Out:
h=10 m=22
